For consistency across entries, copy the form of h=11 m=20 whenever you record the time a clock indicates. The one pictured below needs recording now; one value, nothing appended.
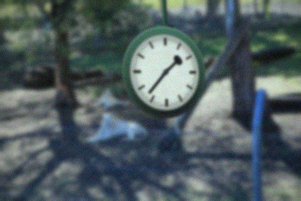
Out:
h=1 m=37
